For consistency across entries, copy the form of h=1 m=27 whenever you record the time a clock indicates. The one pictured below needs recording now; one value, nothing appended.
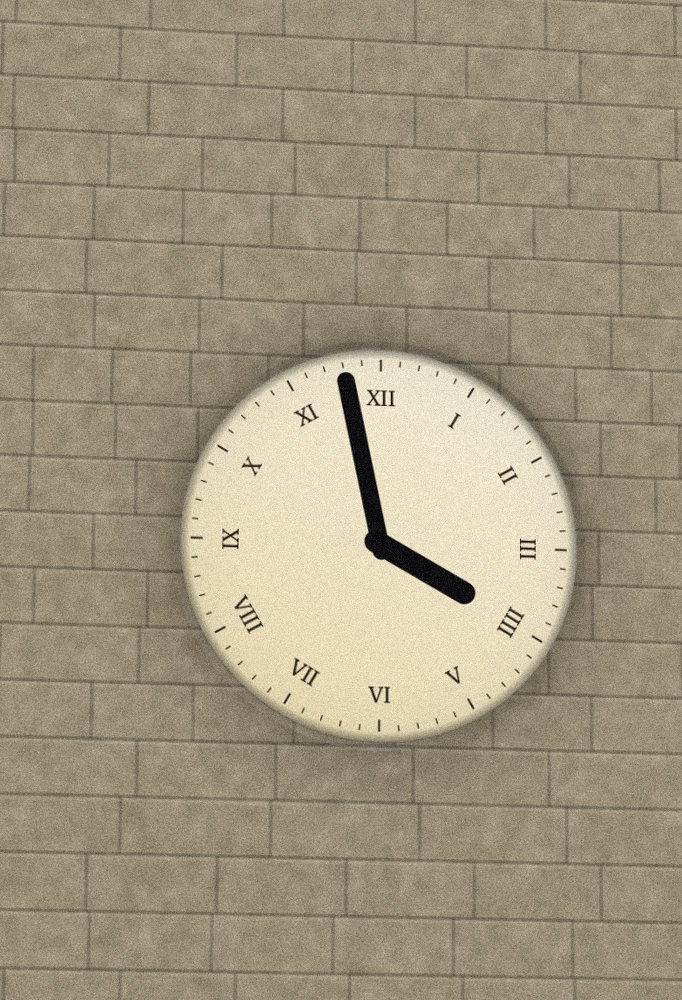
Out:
h=3 m=58
